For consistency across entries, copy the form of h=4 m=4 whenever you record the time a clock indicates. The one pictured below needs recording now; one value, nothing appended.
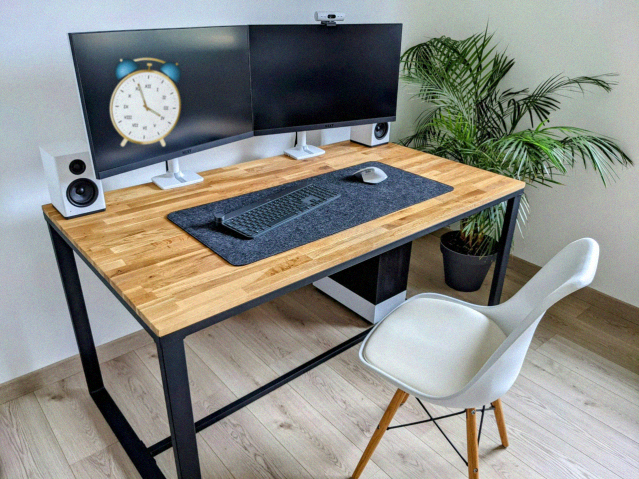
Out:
h=3 m=56
